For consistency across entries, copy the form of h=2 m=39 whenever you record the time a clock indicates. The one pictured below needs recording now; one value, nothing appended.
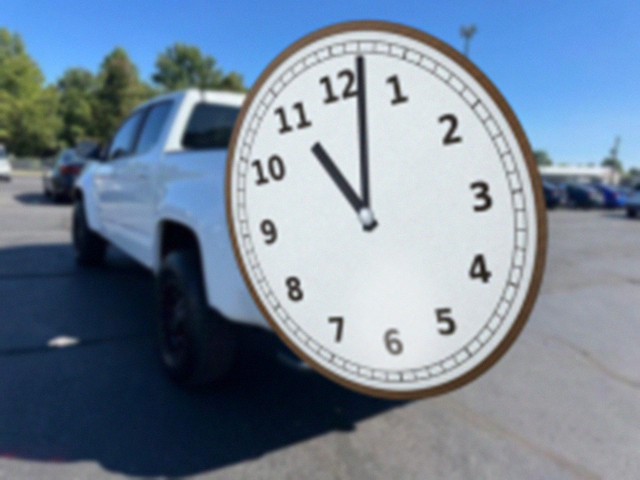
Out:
h=11 m=2
